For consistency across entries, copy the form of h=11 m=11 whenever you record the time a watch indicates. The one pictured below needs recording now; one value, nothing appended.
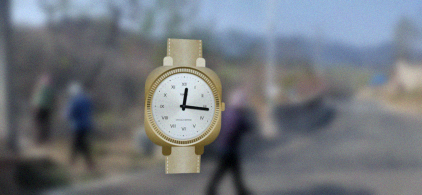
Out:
h=12 m=16
